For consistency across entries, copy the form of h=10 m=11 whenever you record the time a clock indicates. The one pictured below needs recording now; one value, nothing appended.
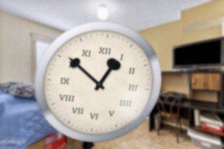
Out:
h=12 m=51
